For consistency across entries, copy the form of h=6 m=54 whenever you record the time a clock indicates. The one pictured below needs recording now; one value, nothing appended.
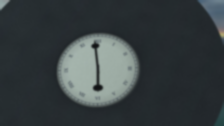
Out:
h=5 m=59
